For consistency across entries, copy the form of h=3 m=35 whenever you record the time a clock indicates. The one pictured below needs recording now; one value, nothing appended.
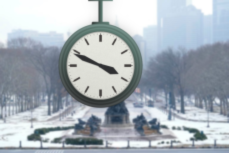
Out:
h=3 m=49
